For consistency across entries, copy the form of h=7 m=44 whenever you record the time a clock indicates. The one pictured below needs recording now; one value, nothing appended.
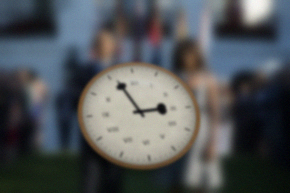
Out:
h=2 m=56
